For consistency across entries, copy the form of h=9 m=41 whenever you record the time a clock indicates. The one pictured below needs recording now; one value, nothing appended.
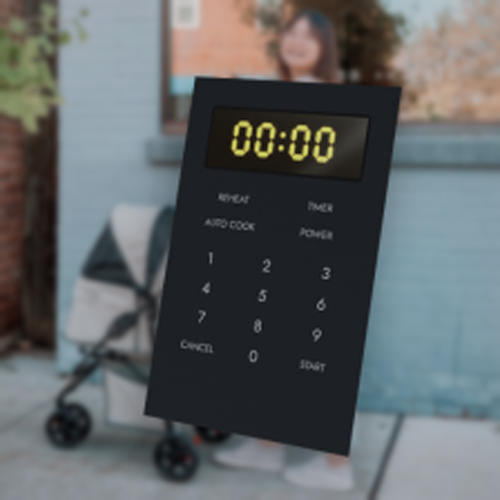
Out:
h=0 m=0
